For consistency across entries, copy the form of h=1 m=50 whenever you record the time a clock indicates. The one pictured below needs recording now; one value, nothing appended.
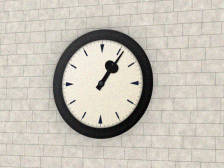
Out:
h=1 m=6
